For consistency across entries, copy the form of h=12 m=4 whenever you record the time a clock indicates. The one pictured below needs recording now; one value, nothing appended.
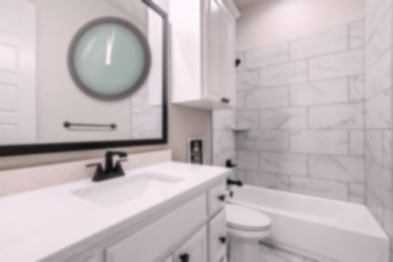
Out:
h=12 m=2
